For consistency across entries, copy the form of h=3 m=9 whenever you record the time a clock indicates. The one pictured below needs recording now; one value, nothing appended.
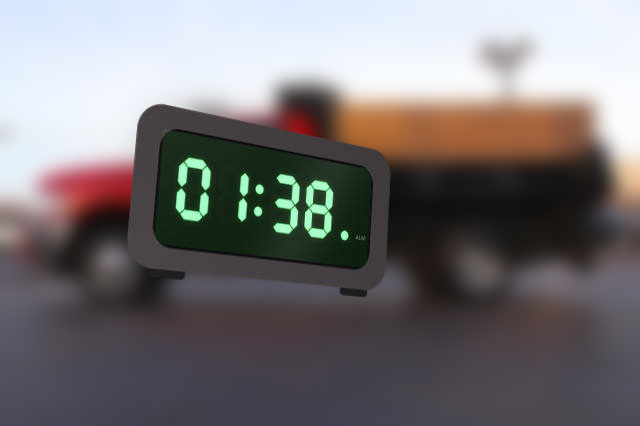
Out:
h=1 m=38
